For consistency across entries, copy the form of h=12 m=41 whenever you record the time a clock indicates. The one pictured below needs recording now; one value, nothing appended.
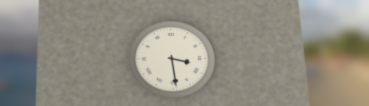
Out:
h=3 m=29
